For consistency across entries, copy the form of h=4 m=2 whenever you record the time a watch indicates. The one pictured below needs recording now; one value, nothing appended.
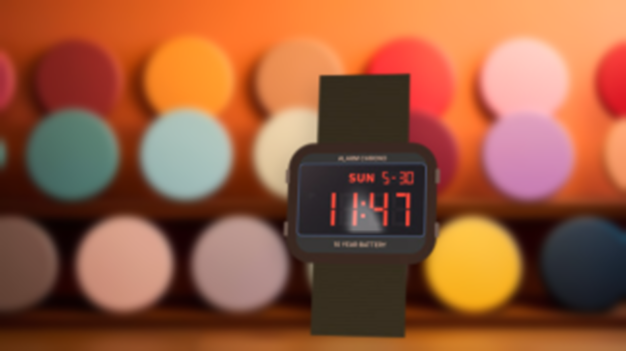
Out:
h=11 m=47
